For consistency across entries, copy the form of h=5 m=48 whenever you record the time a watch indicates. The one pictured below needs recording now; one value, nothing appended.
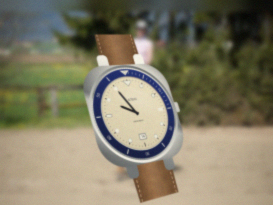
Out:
h=9 m=55
